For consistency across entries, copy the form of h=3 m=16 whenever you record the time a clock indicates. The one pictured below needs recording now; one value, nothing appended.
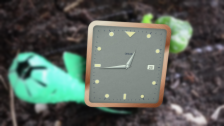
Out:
h=12 m=44
